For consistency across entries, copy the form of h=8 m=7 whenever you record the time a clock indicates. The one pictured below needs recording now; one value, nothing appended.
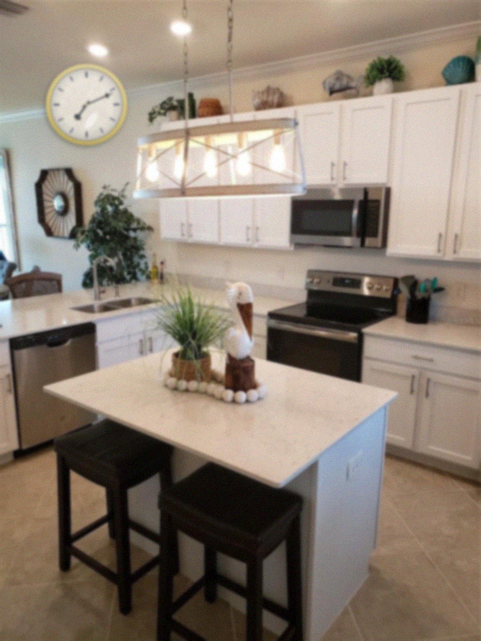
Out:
h=7 m=11
